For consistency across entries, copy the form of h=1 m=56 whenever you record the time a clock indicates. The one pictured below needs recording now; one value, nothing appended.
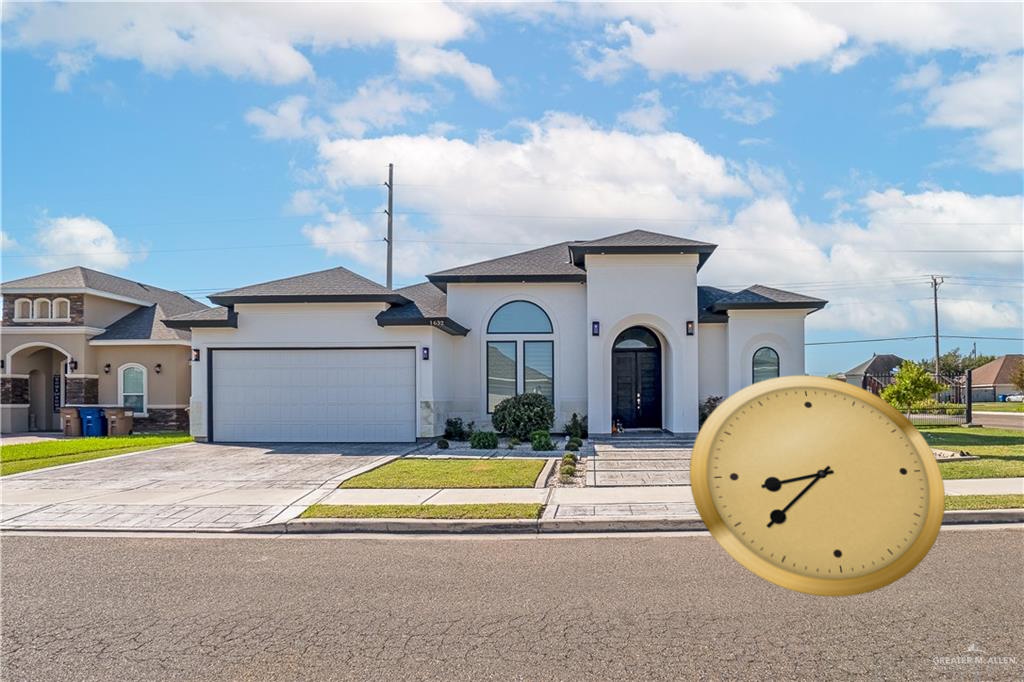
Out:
h=8 m=38
